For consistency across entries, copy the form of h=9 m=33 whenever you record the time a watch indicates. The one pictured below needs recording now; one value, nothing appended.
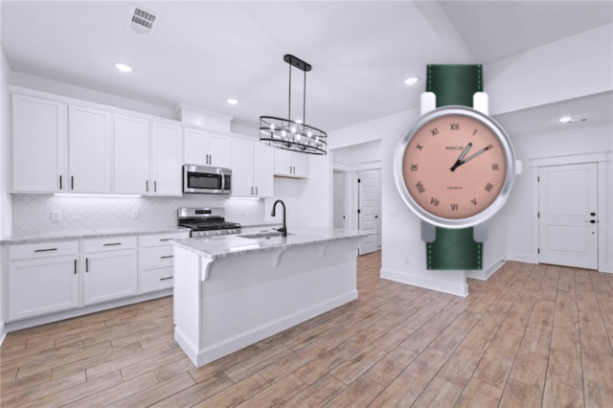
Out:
h=1 m=10
